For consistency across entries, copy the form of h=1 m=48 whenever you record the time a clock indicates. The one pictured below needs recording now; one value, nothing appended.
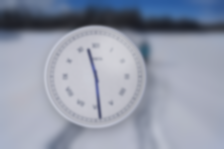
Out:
h=11 m=29
